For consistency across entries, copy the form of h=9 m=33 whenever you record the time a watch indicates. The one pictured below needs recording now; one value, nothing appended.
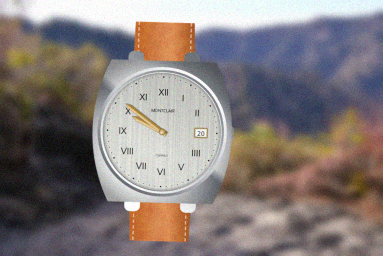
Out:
h=9 m=51
